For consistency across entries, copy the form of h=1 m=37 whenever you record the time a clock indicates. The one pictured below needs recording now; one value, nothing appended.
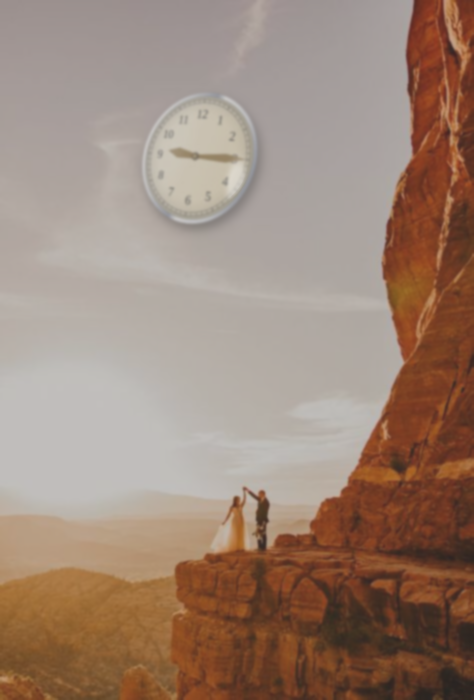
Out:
h=9 m=15
